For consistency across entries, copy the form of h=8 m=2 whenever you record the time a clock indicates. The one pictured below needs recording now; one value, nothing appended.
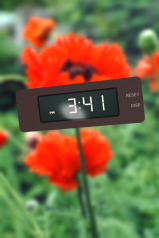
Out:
h=3 m=41
